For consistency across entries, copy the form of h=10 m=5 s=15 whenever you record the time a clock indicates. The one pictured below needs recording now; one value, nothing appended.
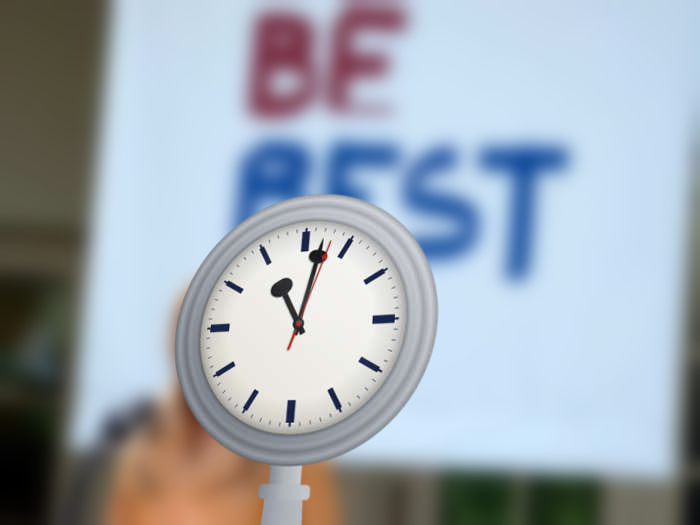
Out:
h=11 m=2 s=3
